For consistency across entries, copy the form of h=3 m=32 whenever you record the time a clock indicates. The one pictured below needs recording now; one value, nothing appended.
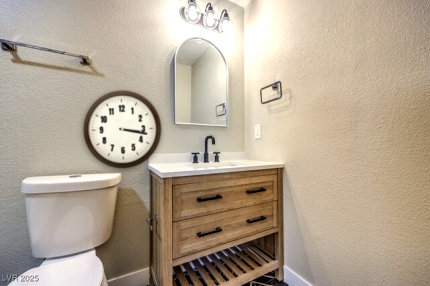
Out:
h=3 m=17
